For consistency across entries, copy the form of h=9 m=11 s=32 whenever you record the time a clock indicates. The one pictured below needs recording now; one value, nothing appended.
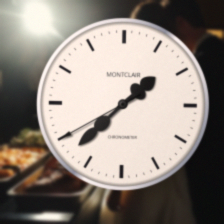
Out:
h=1 m=37 s=40
